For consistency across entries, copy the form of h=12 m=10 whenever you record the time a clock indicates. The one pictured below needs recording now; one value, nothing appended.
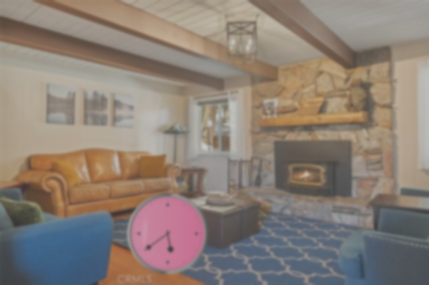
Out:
h=5 m=39
